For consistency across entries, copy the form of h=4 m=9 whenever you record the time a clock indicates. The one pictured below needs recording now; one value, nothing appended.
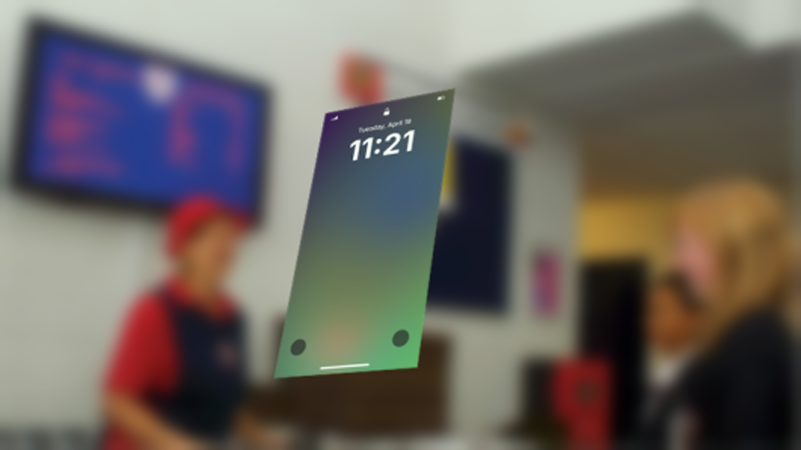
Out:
h=11 m=21
